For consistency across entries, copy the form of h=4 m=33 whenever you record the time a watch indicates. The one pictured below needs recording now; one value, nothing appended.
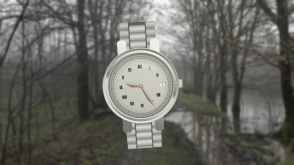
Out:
h=9 m=25
